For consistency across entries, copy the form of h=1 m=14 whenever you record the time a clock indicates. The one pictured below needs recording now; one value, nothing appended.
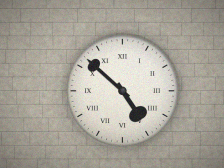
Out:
h=4 m=52
